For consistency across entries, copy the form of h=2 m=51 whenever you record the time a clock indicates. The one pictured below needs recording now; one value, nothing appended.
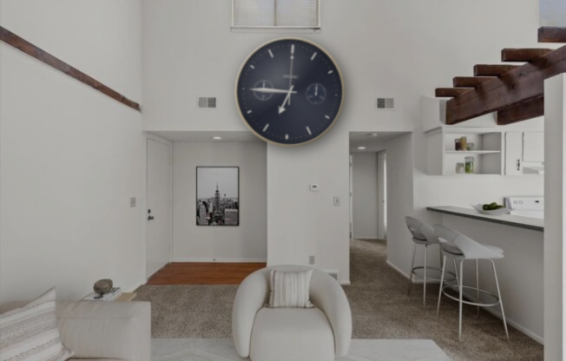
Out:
h=6 m=45
